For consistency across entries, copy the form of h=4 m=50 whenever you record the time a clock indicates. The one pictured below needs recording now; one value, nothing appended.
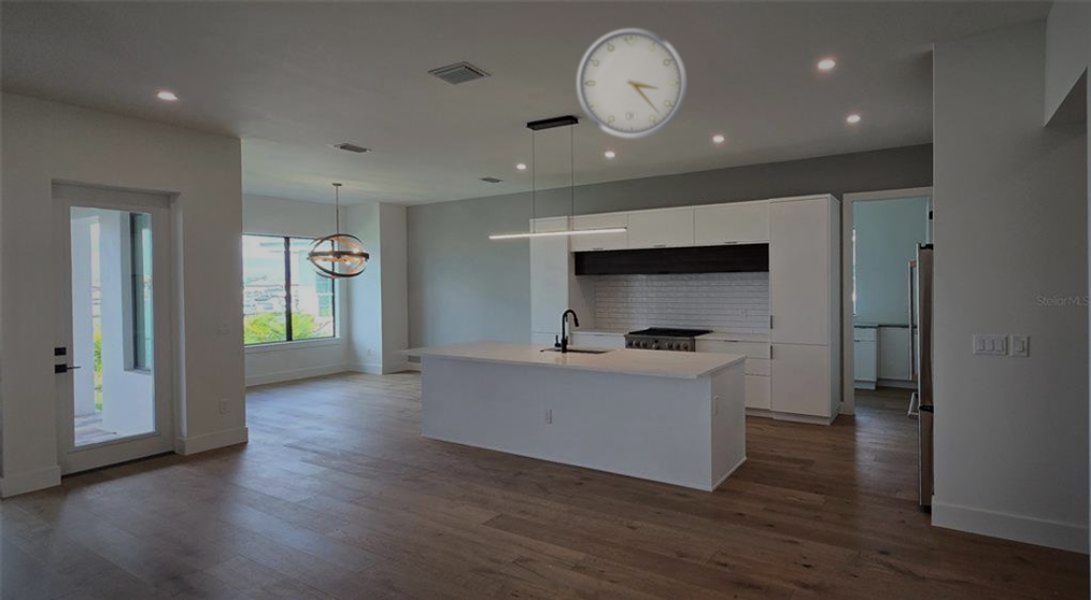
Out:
h=3 m=23
